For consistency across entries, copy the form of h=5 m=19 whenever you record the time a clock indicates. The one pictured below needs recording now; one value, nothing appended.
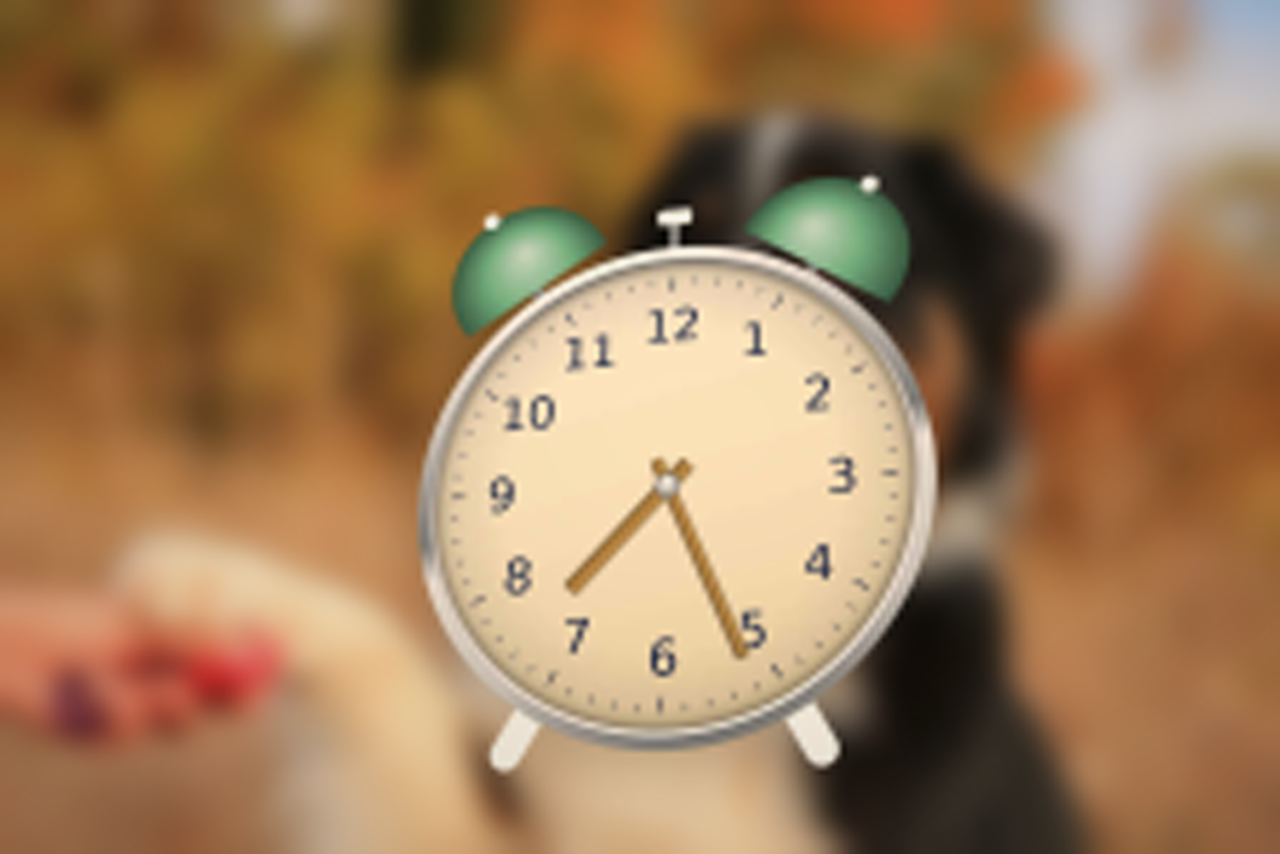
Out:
h=7 m=26
